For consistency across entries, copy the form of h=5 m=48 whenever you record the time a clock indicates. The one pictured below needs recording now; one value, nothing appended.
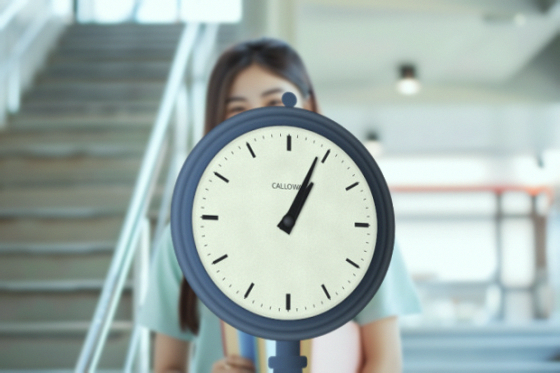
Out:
h=1 m=4
